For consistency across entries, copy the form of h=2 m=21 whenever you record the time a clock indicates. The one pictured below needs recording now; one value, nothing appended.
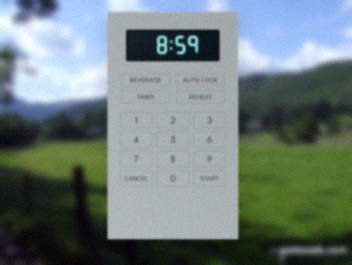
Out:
h=8 m=59
